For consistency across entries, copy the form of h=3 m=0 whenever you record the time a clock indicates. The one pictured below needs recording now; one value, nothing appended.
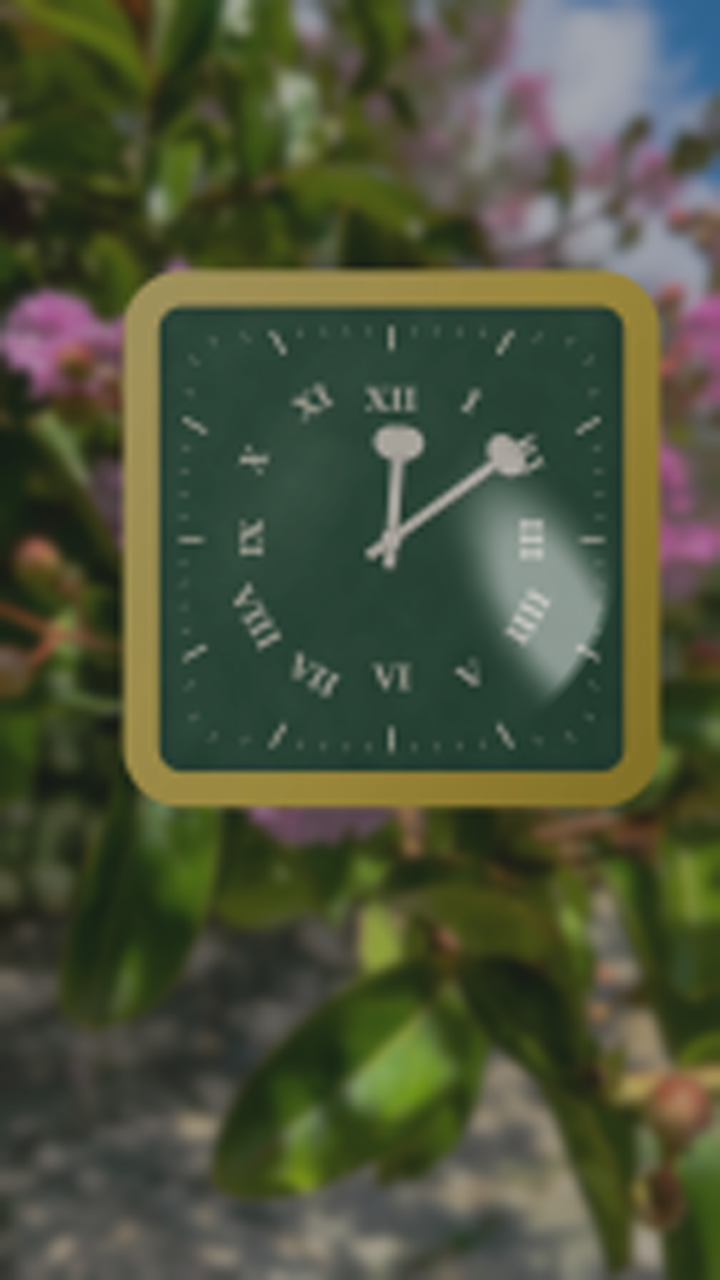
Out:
h=12 m=9
